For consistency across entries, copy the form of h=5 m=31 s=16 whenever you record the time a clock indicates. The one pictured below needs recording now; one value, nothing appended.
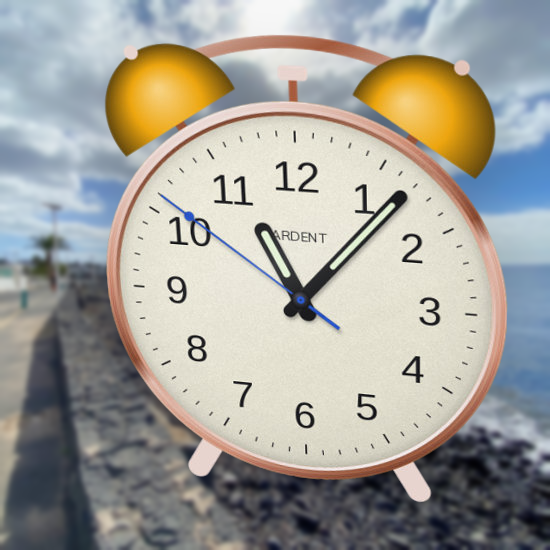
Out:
h=11 m=6 s=51
